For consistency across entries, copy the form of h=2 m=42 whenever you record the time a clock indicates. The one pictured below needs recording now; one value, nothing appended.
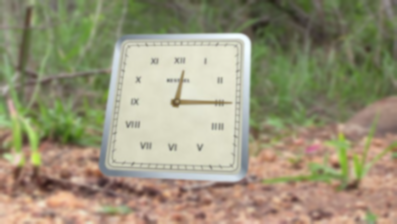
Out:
h=12 m=15
